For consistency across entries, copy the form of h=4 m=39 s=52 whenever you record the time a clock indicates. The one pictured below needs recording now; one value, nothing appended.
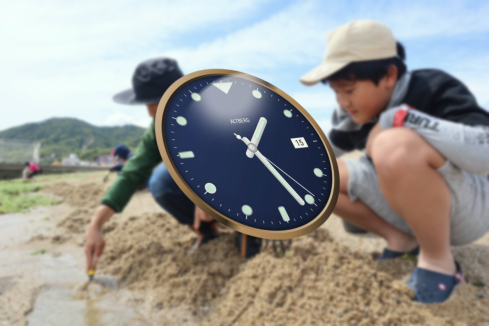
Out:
h=1 m=26 s=24
